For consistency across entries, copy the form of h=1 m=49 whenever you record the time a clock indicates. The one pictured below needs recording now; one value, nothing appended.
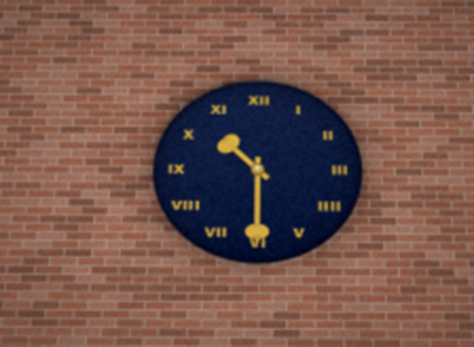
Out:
h=10 m=30
